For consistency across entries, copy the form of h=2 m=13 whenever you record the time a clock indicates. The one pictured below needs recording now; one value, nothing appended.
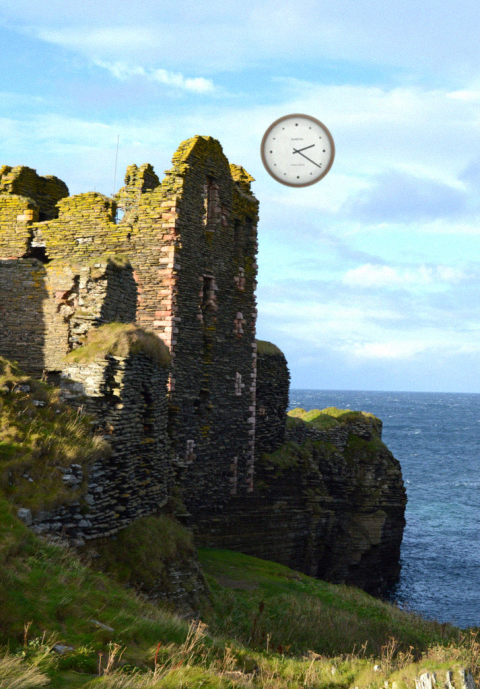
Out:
h=2 m=21
